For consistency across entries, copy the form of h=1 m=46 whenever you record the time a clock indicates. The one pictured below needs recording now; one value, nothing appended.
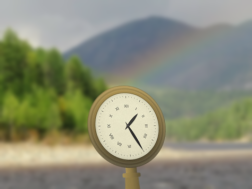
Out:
h=1 m=25
